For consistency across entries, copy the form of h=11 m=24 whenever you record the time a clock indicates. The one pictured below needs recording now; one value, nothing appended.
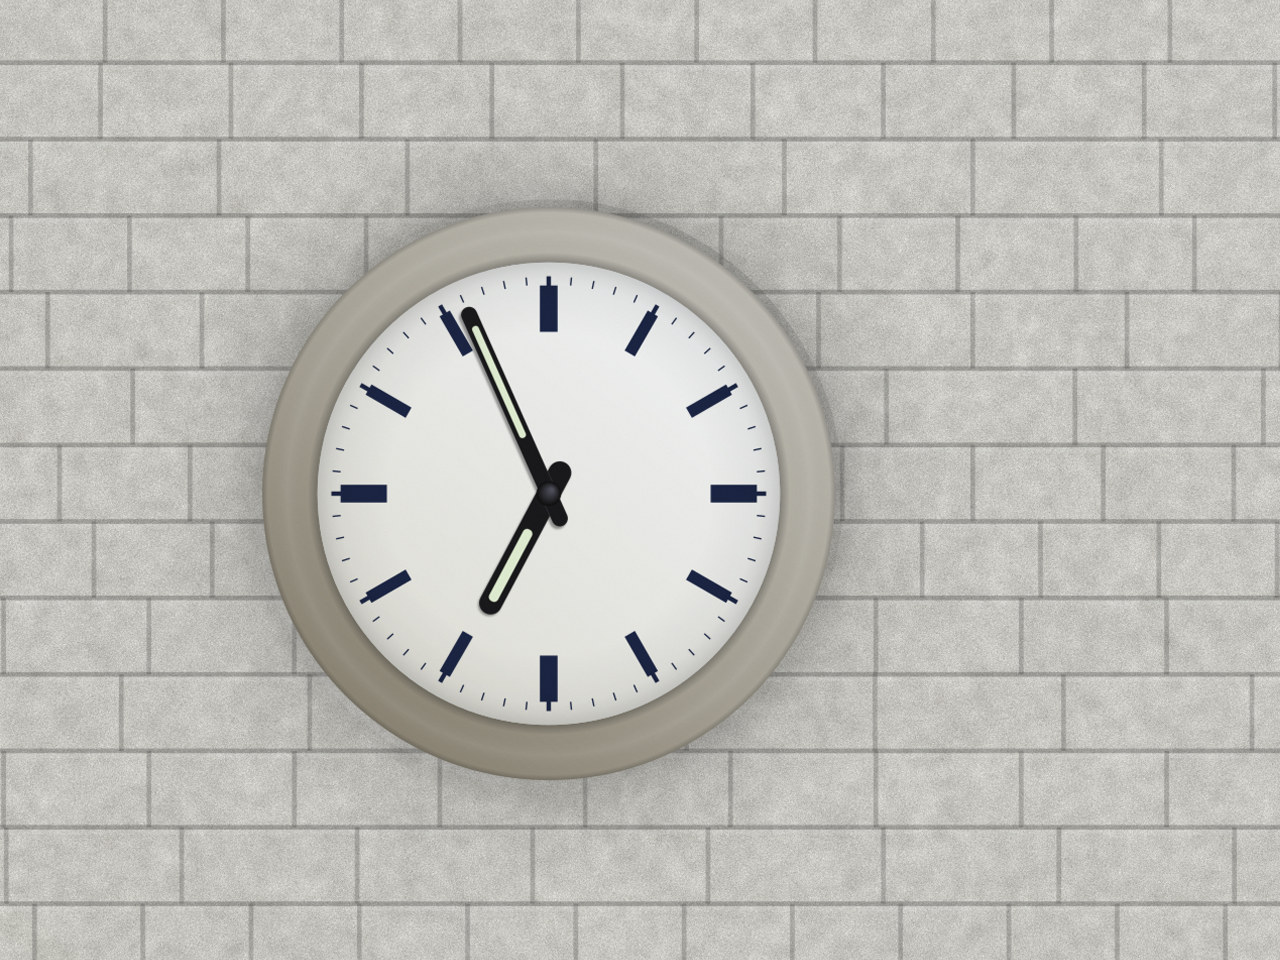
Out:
h=6 m=56
